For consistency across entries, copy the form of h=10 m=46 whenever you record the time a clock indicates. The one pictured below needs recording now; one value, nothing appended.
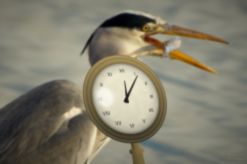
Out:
h=12 m=6
